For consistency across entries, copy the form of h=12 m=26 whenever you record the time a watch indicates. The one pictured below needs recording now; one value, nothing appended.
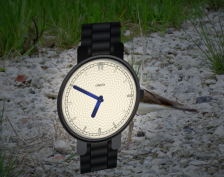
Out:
h=6 m=50
